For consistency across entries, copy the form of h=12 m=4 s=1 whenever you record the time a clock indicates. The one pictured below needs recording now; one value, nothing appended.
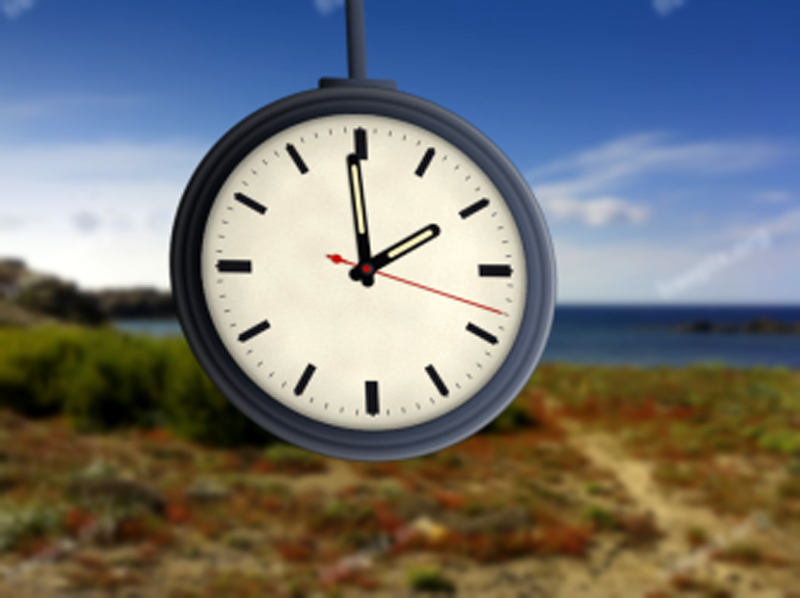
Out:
h=1 m=59 s=18
